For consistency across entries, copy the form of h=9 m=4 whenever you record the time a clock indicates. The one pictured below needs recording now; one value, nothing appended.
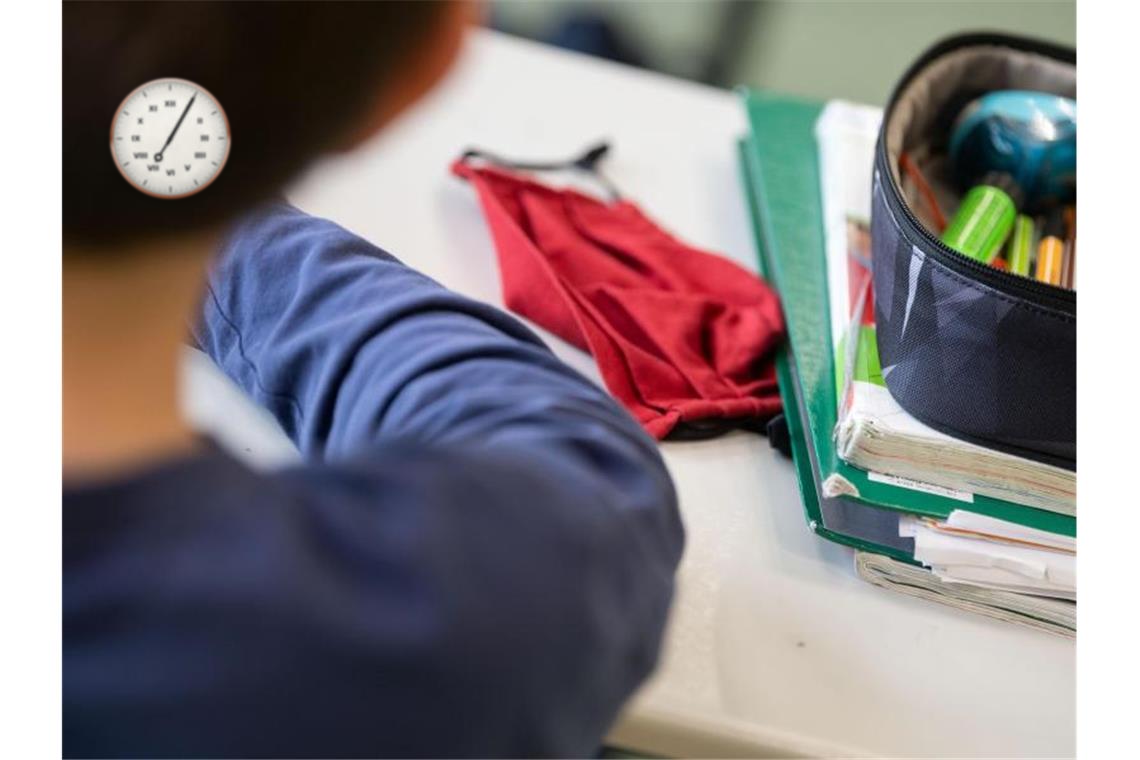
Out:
h=7 m=5
